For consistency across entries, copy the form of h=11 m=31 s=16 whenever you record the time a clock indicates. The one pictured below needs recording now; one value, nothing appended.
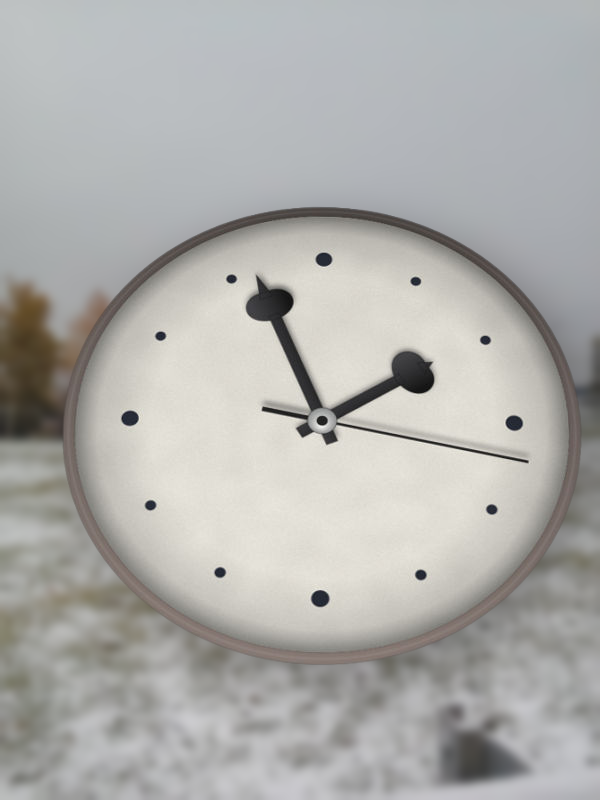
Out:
h=1 m=56 s=17
